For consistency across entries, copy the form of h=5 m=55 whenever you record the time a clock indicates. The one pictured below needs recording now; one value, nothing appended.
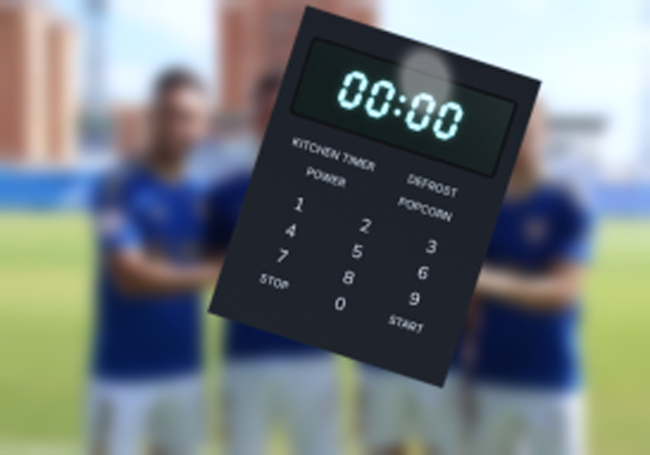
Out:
h=0 m=0
